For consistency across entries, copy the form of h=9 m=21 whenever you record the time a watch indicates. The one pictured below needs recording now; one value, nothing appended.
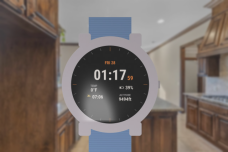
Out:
h=1 m=17
